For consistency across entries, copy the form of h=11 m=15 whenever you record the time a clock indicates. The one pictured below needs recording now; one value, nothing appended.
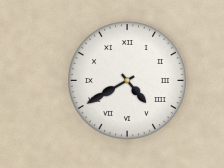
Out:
h=4 m=40
